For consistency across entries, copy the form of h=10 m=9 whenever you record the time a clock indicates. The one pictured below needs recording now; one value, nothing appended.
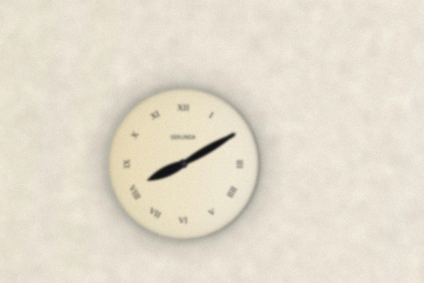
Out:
h=8 m=10
